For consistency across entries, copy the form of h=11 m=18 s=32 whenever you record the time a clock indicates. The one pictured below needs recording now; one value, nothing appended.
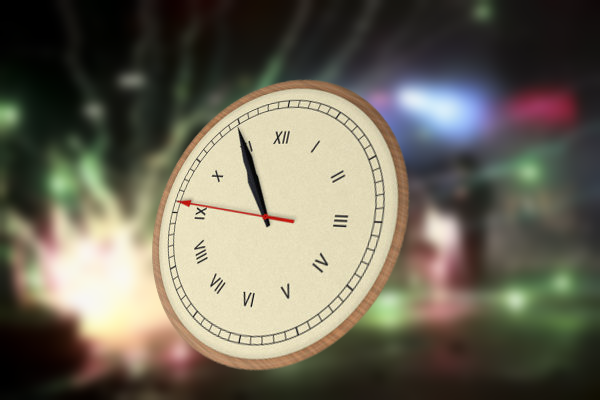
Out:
h=10 m=54 s=46
